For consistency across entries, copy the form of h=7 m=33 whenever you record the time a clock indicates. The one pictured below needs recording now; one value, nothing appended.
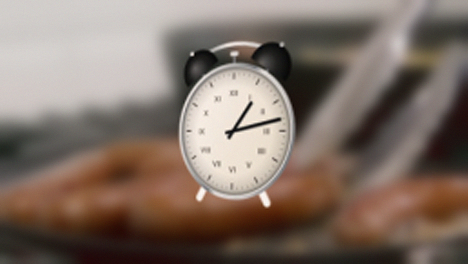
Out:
h=1 m=13
